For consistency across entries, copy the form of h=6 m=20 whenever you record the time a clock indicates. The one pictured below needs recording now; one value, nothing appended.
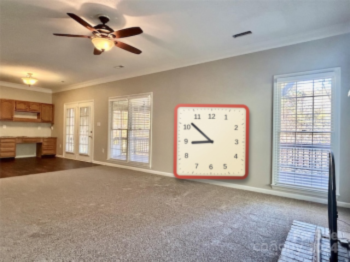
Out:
h=8 m=52
